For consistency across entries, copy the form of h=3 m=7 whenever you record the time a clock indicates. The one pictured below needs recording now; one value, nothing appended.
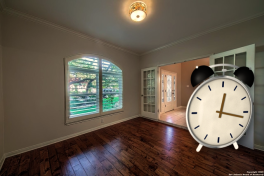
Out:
h=12 m=17
